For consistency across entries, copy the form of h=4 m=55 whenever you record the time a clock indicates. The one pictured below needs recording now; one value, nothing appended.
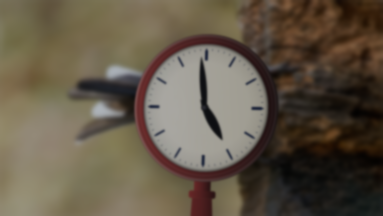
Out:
h=4 m=59
